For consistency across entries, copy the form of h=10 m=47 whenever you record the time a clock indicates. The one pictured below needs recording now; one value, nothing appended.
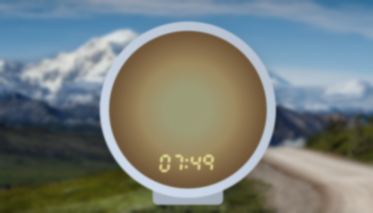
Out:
h=7 m=49
